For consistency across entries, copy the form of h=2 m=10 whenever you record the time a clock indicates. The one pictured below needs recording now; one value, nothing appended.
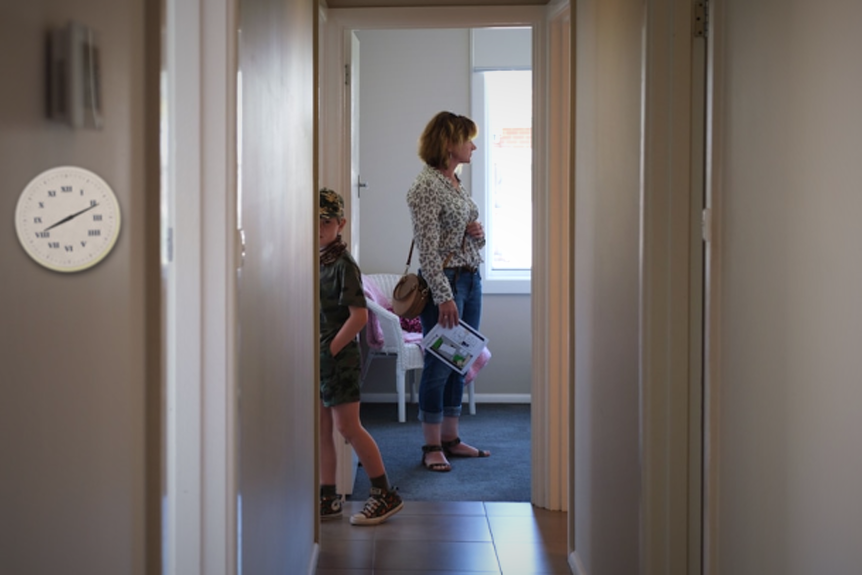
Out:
h=8 m=11
